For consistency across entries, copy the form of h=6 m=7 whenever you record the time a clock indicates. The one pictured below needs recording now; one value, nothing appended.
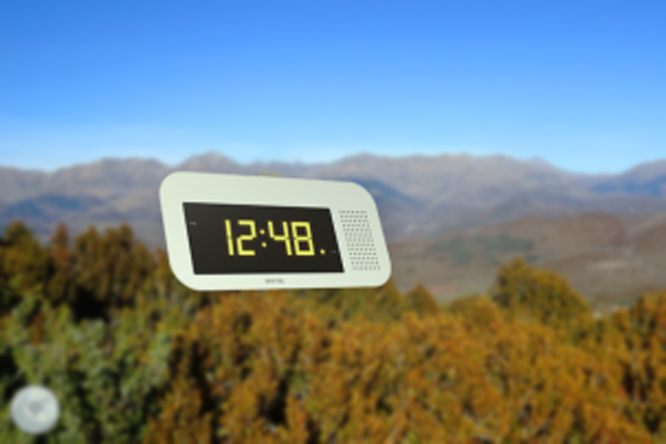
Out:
h=12 m=48
